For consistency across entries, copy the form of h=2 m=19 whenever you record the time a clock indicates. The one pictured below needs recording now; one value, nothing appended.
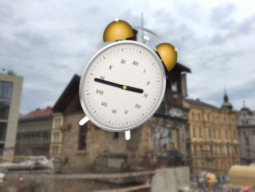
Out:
h=2 m=44
